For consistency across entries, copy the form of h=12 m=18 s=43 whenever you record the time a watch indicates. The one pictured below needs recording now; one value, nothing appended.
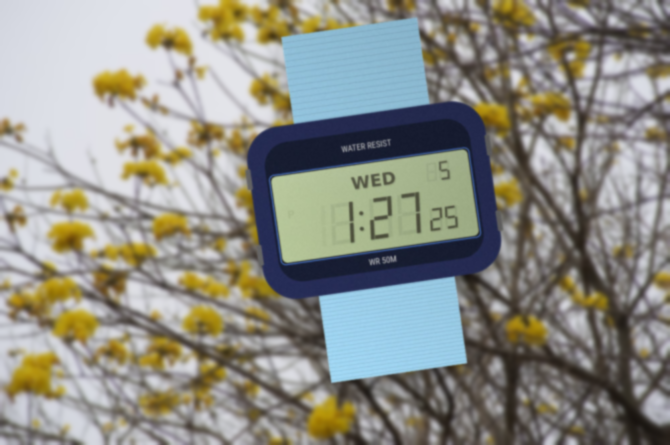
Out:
h=1 m=27 s=25
